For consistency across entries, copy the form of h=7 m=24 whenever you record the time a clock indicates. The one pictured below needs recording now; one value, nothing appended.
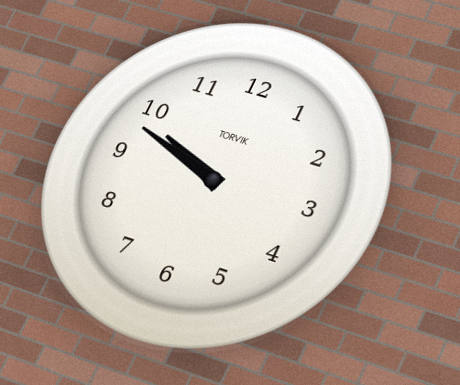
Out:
h=9 m=48
